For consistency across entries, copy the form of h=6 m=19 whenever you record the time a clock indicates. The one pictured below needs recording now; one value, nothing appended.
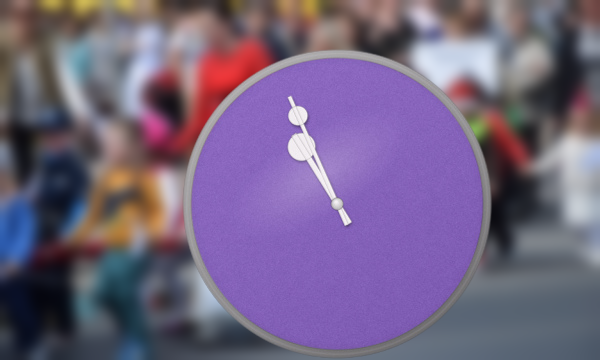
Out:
h=10 m=56
